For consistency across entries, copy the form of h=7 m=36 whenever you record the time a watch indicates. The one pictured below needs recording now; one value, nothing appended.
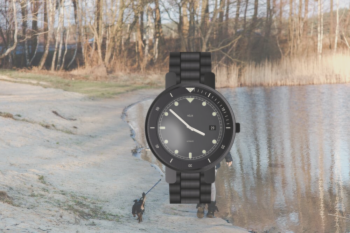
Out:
h=3 m=52
